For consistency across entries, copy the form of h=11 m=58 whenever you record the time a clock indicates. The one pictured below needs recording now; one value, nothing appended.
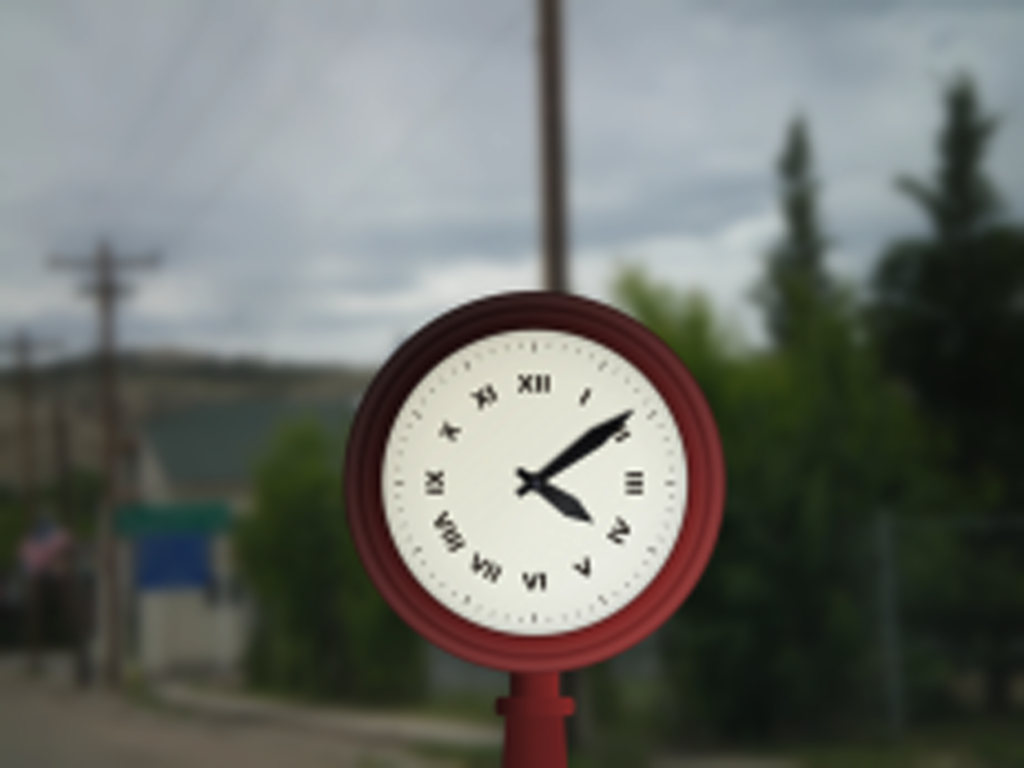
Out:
h=4 m=9
